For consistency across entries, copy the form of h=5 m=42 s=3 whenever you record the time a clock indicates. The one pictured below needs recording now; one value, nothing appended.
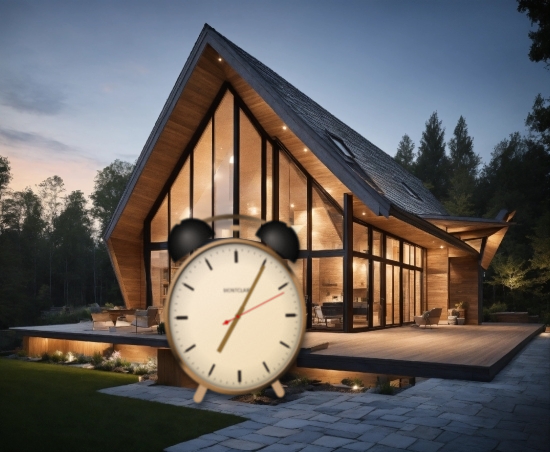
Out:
h=7 m=5 s=11
